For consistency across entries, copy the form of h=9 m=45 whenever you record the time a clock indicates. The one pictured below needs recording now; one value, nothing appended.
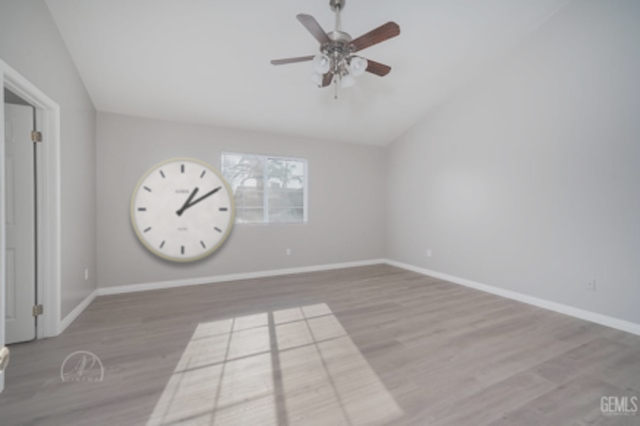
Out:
h=1 m=10
